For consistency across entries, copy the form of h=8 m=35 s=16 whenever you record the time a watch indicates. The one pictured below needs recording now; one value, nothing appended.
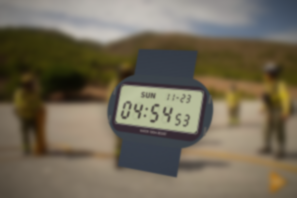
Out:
h=4 m=54 s=53
